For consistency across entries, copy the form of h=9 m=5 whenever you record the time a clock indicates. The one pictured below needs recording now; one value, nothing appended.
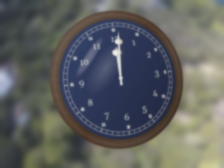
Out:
h=12 m=1
